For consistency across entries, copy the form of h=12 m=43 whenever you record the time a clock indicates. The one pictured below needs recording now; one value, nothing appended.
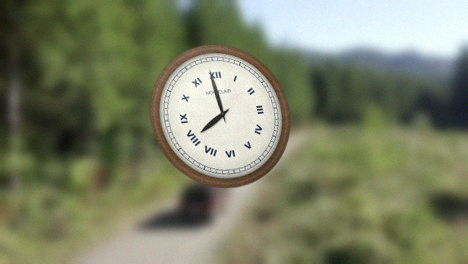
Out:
h=7 m=59
